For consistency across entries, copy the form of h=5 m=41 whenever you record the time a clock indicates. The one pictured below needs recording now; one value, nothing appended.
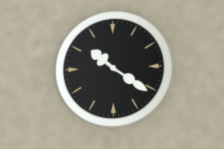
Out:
h=10 m=21
